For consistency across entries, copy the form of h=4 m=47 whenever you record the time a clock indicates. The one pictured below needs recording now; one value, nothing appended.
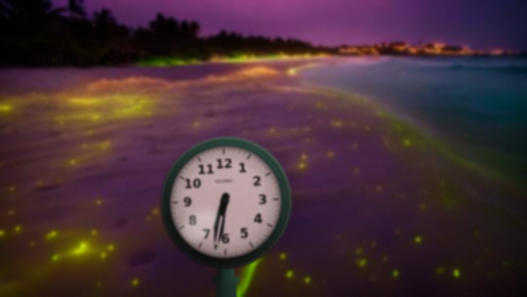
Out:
h=6 m=32
